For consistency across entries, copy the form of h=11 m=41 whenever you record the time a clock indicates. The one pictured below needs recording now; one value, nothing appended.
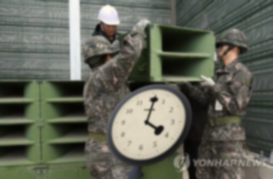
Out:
h=4 m=1
